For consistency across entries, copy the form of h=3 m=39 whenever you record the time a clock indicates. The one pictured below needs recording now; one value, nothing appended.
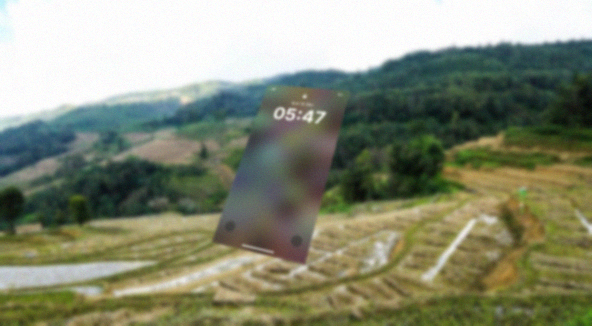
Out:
h=5 m=47
